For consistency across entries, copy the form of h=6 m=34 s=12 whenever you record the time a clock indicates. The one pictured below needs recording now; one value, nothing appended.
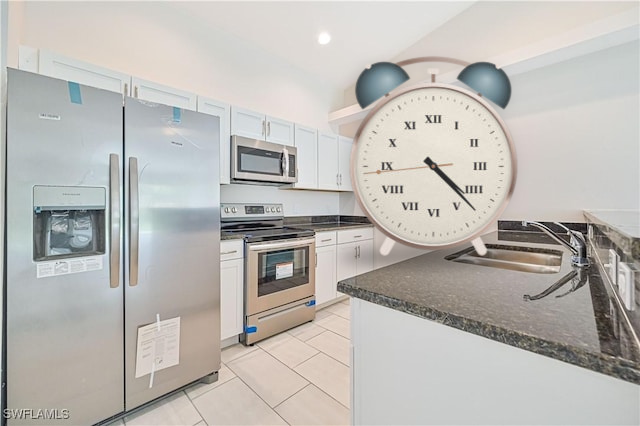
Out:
h=4 m=22 s=44
